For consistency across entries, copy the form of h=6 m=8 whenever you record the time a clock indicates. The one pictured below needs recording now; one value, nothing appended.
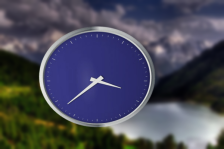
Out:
h=3 m=38
